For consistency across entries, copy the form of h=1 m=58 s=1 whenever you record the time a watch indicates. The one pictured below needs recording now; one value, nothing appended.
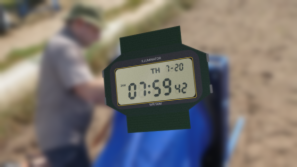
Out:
h=7 m=59 s=42
